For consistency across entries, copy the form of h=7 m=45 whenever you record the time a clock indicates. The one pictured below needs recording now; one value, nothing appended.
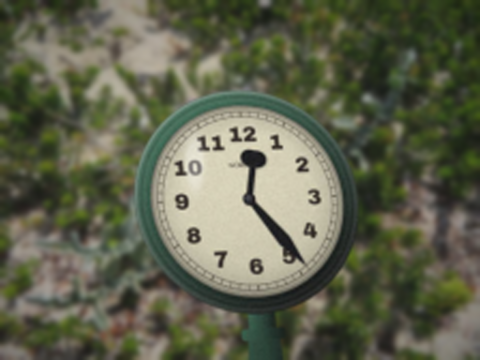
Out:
h=12 m=24
